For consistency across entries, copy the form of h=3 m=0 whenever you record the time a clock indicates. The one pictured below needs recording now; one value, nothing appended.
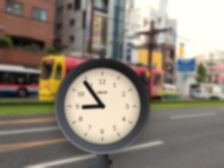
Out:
h=8 m=54
